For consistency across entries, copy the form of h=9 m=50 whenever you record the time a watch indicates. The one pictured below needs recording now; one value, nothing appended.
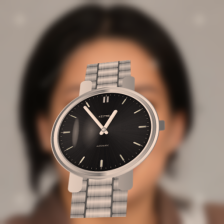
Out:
h=12 m=54
